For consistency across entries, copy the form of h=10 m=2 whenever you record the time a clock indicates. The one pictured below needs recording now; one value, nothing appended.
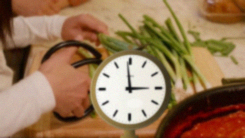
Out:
h=2 m=59
